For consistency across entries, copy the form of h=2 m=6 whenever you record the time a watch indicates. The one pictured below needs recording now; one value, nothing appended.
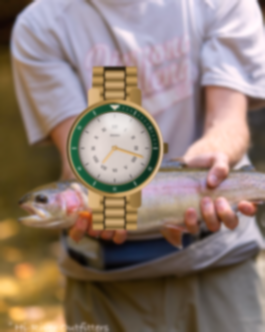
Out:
h=7 m=18
